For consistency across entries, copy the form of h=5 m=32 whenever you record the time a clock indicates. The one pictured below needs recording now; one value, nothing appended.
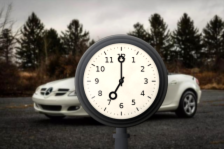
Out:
h=7 m=0
